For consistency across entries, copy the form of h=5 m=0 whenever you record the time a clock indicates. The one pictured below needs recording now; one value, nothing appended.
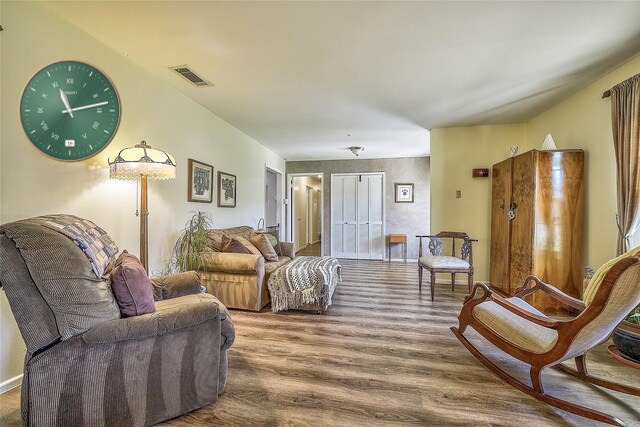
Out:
h=11 m=13
